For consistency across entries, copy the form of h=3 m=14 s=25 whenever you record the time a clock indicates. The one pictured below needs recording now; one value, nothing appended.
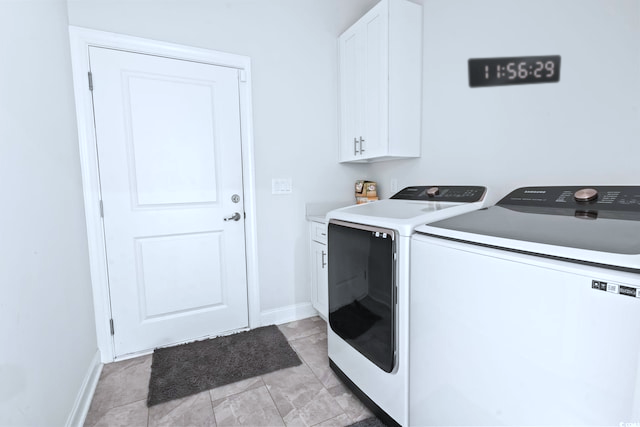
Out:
h=11 m=56 s=29
